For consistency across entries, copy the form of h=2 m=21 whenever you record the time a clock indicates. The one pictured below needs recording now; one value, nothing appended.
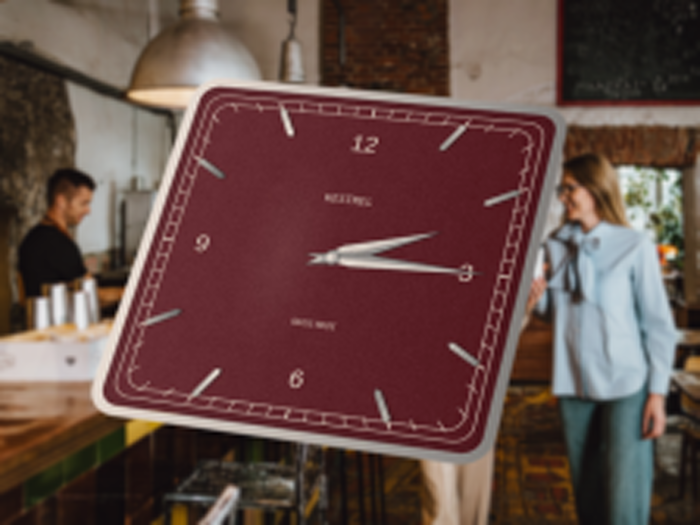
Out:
h=2 m=15
